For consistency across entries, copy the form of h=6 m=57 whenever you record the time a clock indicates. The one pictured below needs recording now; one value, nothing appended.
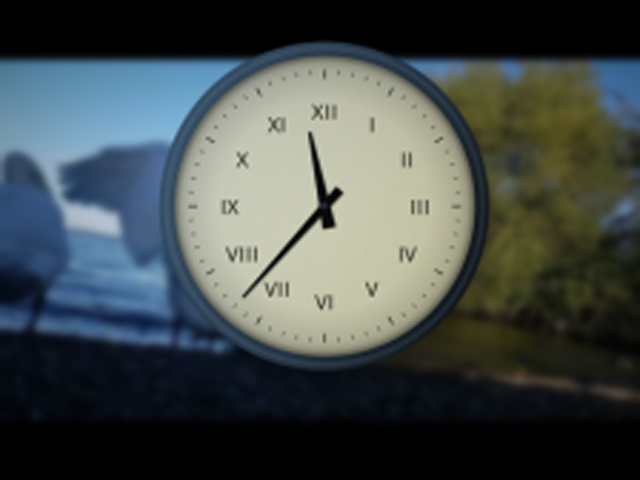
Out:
h=11 m=37
